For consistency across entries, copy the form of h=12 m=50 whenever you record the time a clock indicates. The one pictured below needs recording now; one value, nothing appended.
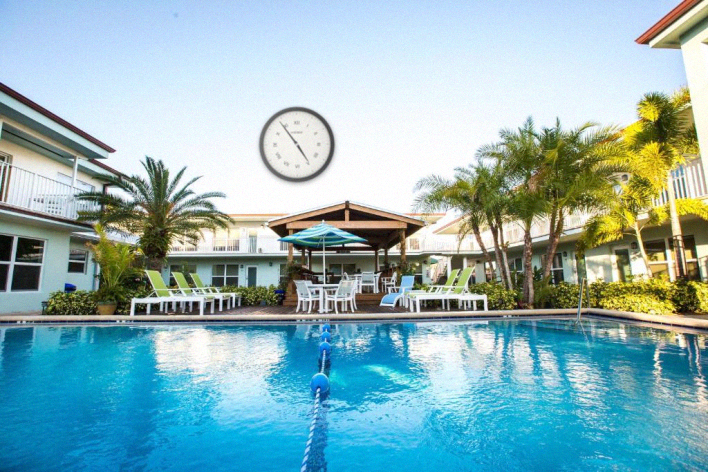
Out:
h=4 m=54
